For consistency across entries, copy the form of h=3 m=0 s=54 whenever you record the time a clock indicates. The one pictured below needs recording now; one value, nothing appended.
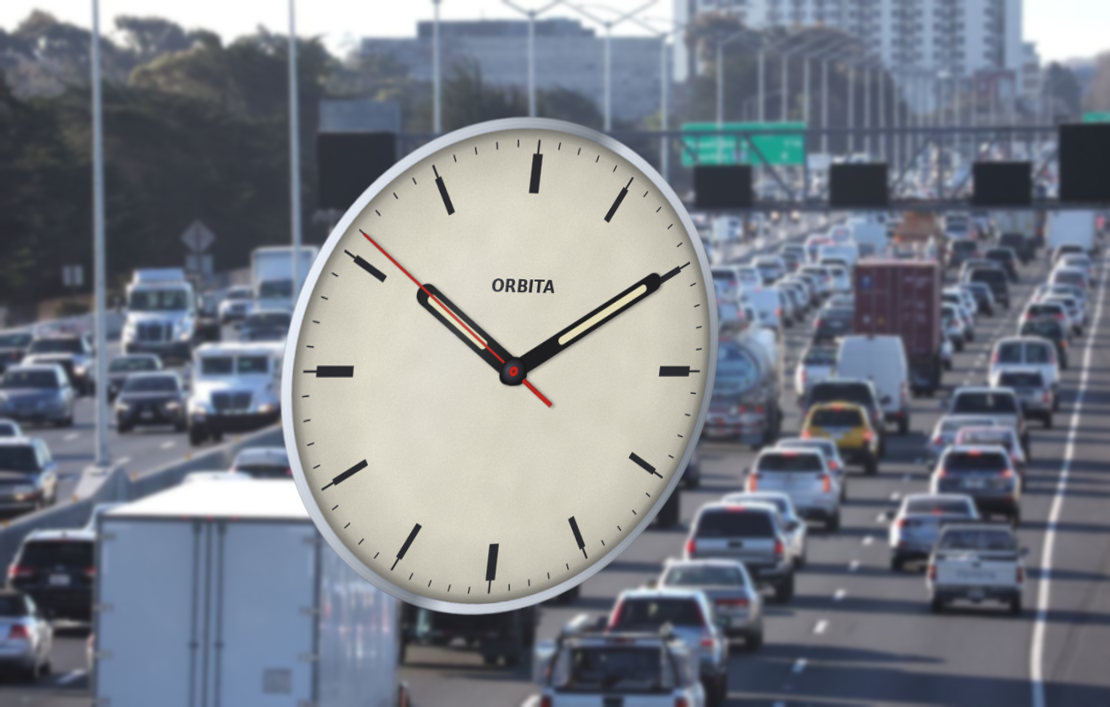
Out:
h=10 m=9 s=51
